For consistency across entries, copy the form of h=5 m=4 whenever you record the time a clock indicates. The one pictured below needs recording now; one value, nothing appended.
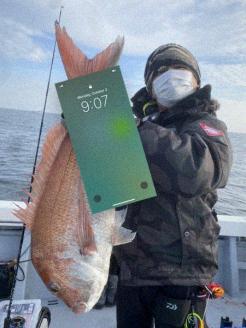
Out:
h=9 m=7
